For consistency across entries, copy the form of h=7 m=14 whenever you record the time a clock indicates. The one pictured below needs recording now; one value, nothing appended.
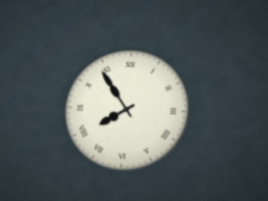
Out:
h=7 m=54
